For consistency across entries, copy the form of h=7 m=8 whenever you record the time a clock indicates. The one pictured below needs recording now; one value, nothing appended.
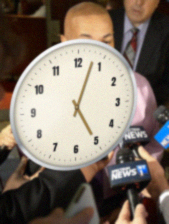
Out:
h=5 m=3
